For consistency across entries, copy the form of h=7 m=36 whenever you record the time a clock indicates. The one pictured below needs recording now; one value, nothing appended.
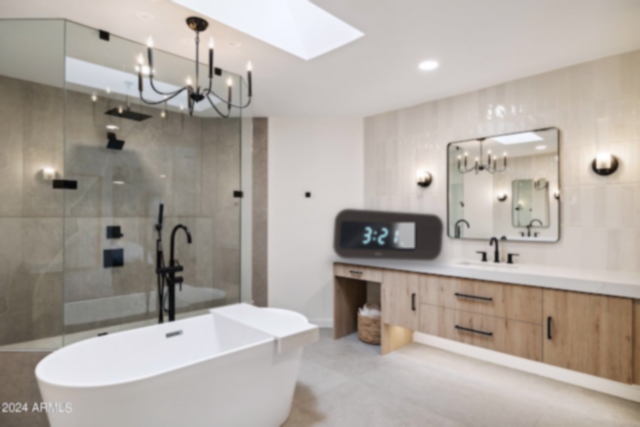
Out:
h=3 m=21
